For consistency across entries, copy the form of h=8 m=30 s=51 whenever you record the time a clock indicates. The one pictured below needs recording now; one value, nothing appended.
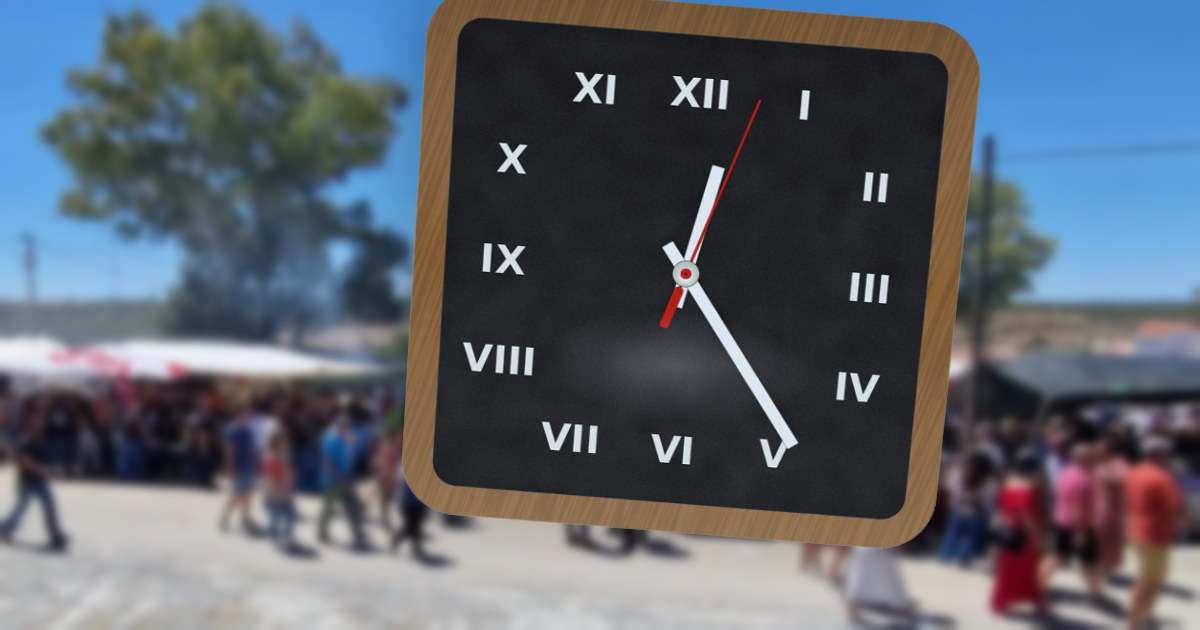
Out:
h=12 m=24 s=3
